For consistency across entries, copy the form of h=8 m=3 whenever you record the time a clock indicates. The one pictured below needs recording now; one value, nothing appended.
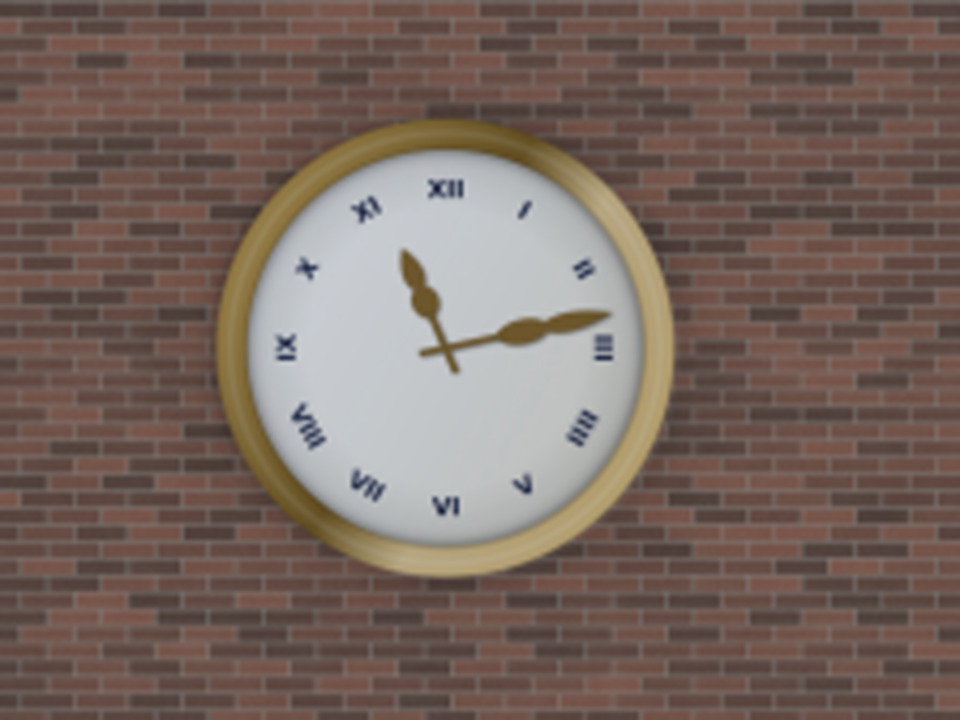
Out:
h=11 m=13
